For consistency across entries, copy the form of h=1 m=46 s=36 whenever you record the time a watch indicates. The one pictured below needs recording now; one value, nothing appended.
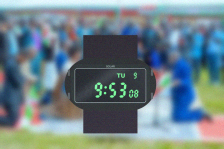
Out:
h=9 m=53 s=8
